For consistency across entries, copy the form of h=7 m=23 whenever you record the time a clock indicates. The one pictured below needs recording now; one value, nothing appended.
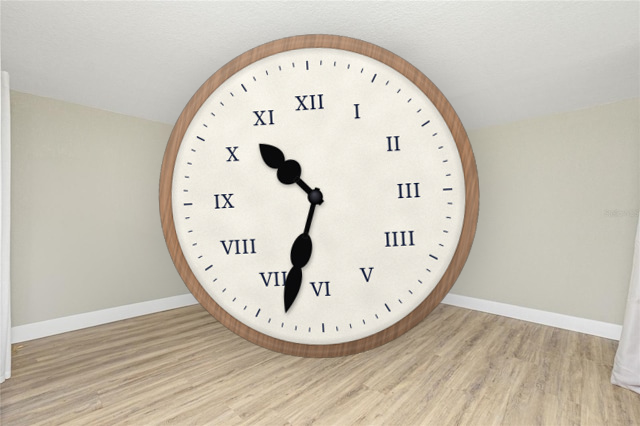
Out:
h=10 m=33
